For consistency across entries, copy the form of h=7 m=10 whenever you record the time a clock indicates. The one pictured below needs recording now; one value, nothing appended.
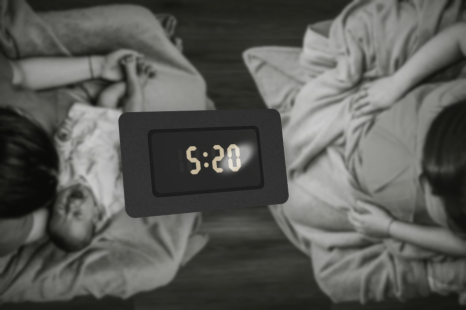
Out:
h=5 m=20
